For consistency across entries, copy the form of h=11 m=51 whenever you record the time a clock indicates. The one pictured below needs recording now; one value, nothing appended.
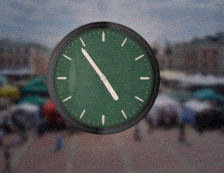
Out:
h=4 m=54
